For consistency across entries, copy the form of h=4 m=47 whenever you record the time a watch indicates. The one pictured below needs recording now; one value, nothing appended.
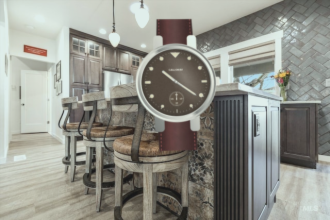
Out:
h=10 m=21
